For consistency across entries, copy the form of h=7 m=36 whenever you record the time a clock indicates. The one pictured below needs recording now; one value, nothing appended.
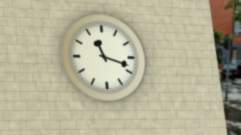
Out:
h=11 m=18
